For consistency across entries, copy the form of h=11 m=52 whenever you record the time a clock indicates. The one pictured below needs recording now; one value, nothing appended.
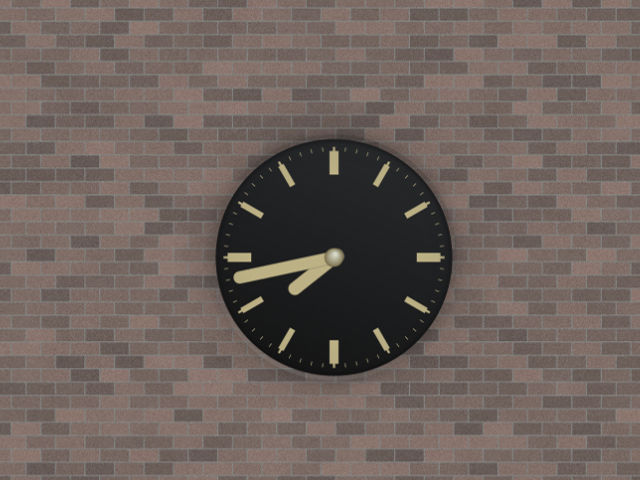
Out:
h=7 m=43
